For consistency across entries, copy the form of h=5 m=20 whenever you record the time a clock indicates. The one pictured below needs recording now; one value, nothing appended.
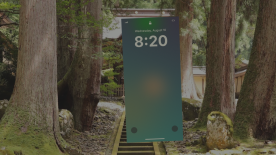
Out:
h=8 m=20
